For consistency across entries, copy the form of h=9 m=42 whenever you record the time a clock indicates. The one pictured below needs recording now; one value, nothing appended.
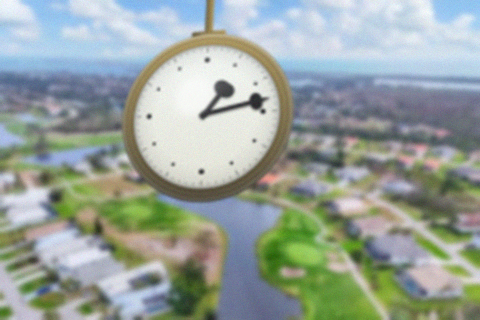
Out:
h=1 m=13
